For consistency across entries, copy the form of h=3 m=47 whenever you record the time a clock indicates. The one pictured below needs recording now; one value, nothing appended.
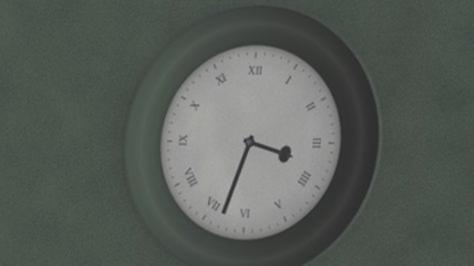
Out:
h=3 m=33
